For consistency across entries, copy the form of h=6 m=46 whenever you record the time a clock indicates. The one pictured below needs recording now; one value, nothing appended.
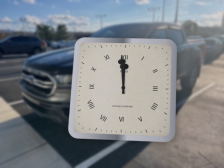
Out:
h=11 m=59
